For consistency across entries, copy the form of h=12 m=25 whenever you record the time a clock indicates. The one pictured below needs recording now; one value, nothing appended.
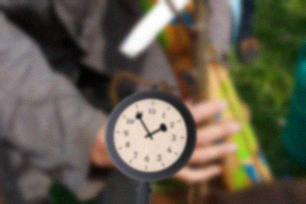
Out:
h=1 m=54
